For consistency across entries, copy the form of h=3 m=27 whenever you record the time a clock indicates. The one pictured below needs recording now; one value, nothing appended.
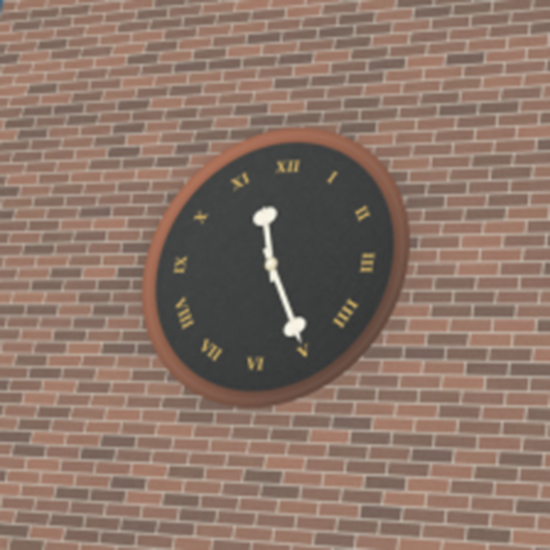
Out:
h=11 m=25
